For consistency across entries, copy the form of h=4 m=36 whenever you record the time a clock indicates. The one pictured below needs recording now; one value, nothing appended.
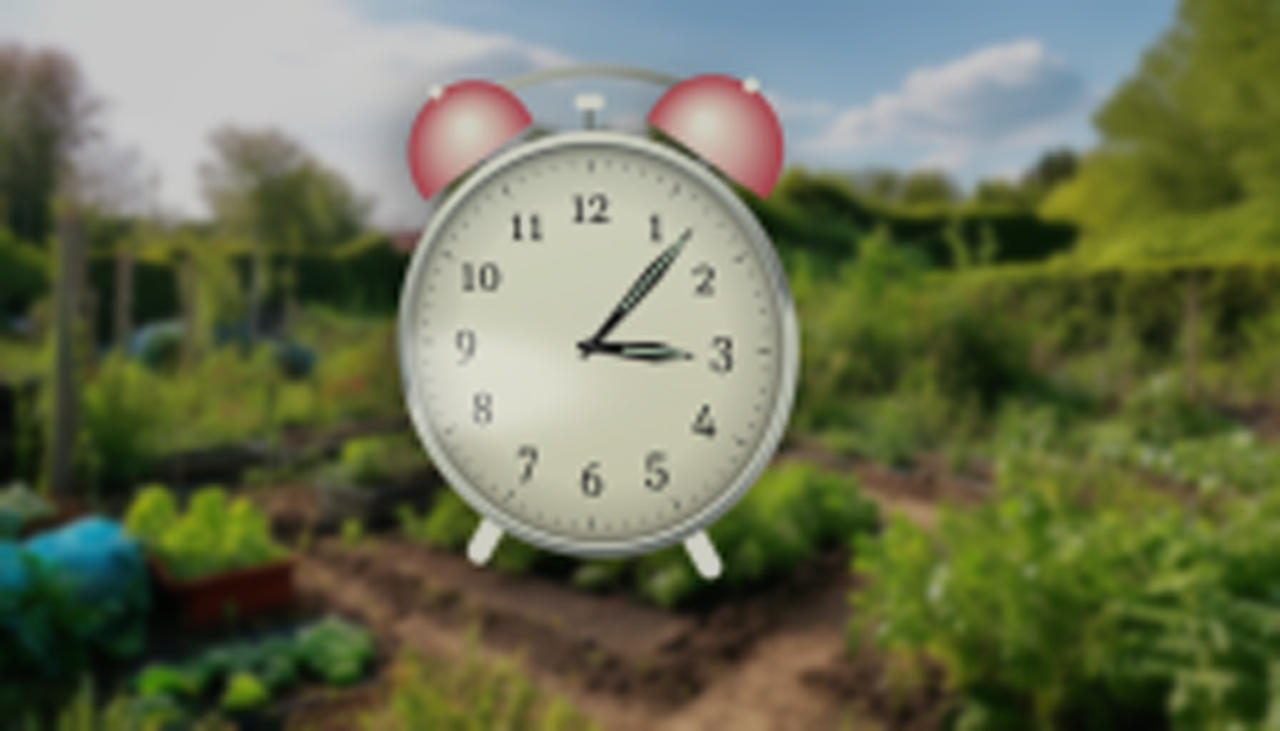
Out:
h=3 m=7
